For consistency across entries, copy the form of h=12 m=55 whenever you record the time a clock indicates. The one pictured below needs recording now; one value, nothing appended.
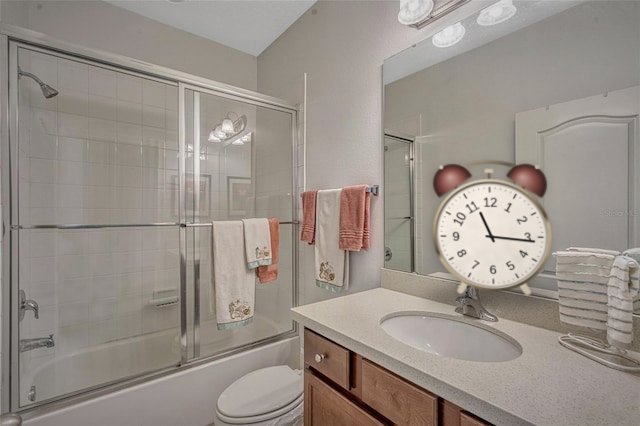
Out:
h=11 m=16
